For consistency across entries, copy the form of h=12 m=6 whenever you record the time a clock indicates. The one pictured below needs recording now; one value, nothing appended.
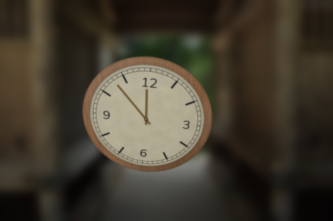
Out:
h=11 m=53
